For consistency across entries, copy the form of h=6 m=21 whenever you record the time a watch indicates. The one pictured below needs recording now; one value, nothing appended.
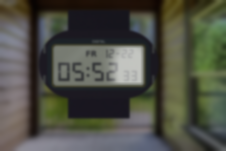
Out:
h=5 m=52
